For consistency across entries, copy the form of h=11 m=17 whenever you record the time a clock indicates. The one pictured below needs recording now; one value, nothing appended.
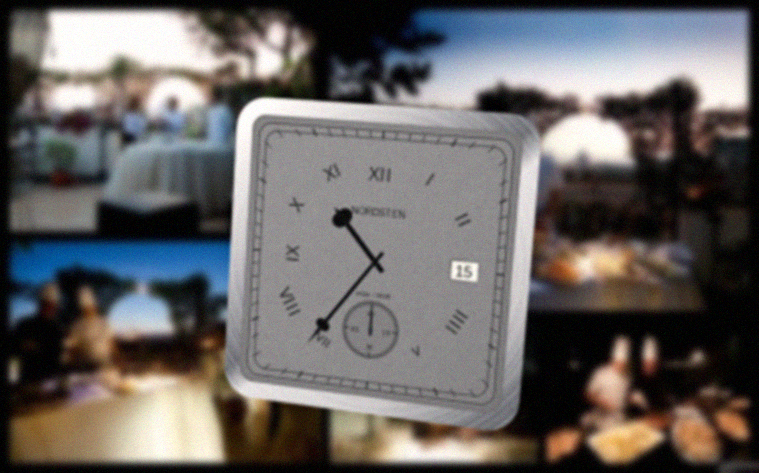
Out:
h=10 m=36
